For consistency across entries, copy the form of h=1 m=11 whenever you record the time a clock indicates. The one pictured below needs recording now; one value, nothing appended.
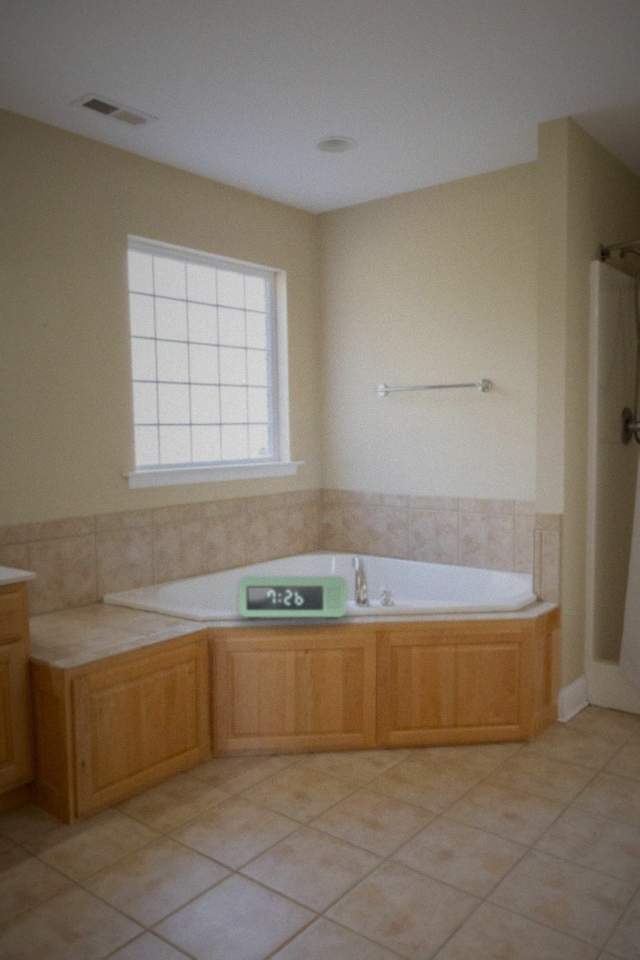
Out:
h=7 m=26
